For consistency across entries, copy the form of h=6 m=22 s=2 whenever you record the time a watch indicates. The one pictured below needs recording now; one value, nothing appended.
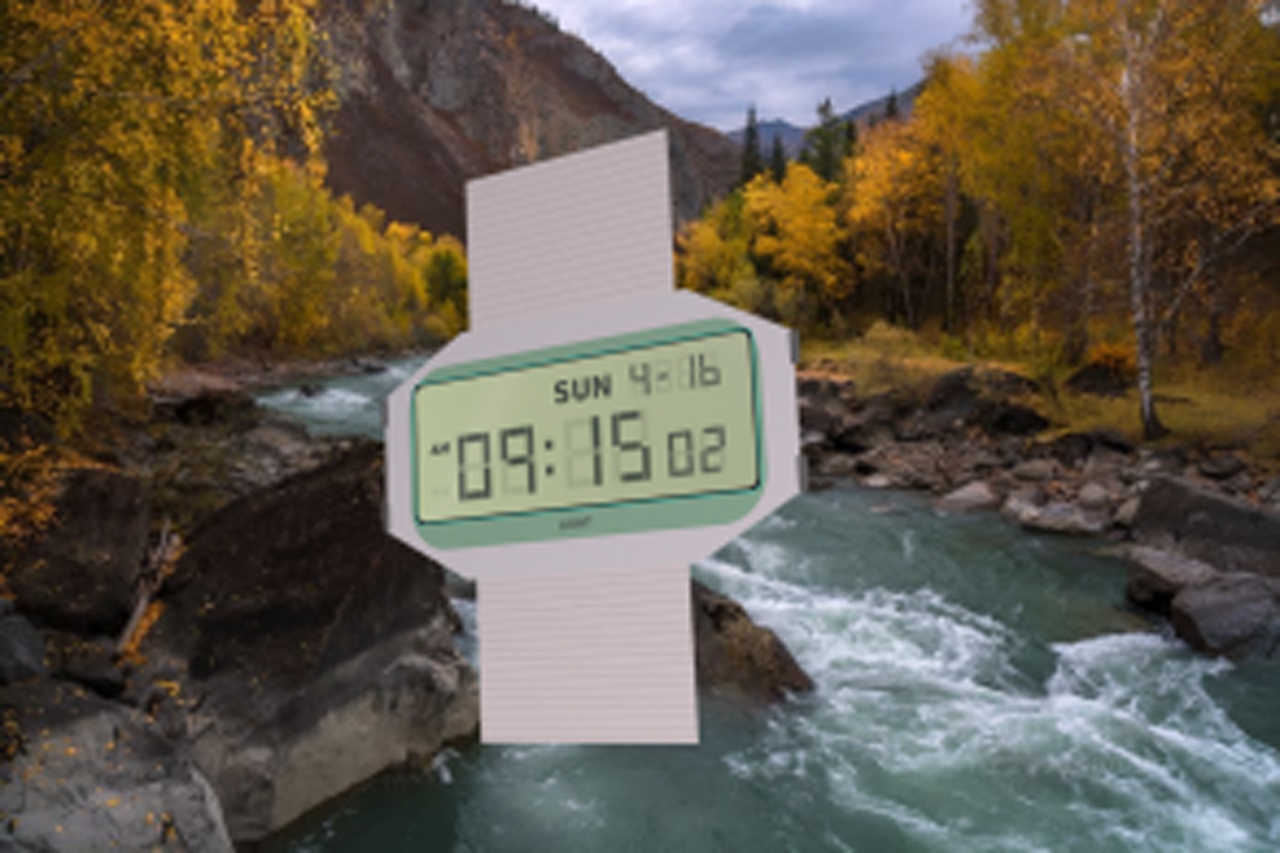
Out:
h=9 m=15 s=2
